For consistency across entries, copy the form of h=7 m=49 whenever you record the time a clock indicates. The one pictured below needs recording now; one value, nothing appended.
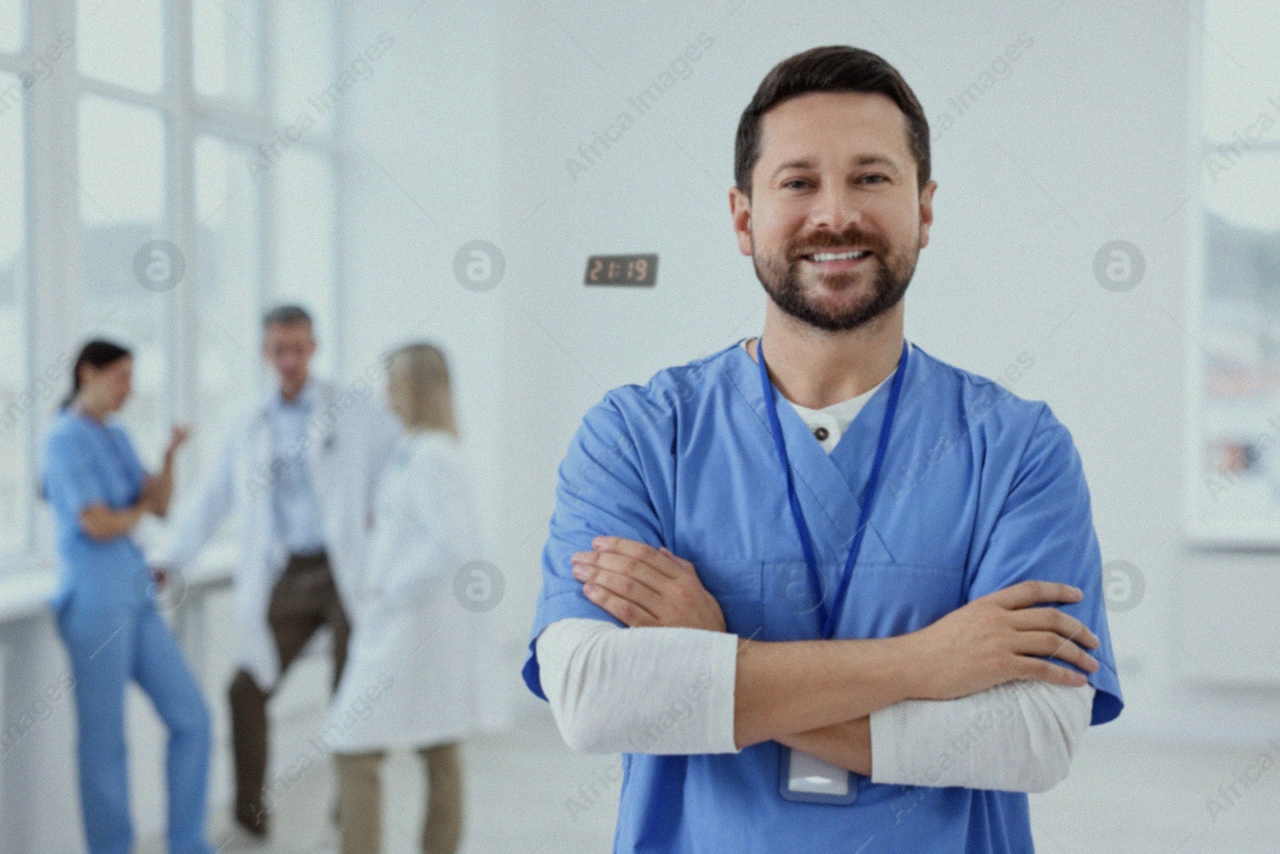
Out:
h=21 m=19
